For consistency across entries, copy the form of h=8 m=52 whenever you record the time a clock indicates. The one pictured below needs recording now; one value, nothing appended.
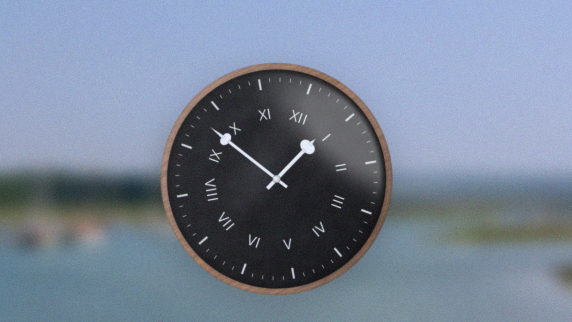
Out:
h=12 m=48
